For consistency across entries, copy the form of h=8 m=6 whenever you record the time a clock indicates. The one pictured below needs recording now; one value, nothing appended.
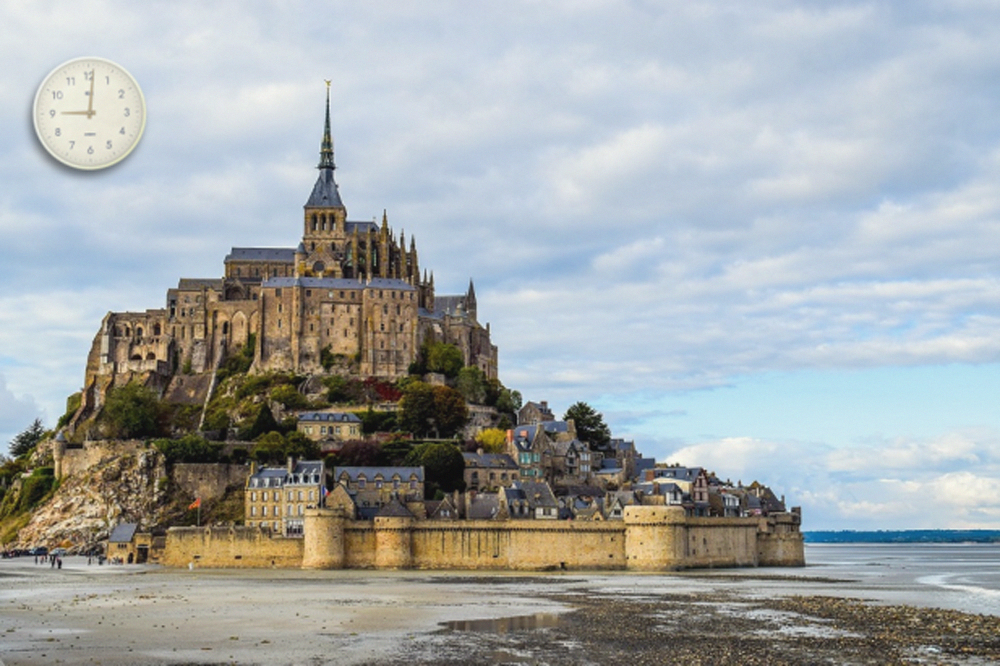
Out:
h=9 m=1
